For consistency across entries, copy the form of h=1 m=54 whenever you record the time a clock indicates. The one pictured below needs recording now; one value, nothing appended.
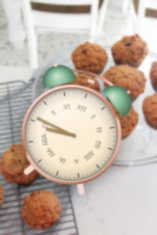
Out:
h=8 m=46
